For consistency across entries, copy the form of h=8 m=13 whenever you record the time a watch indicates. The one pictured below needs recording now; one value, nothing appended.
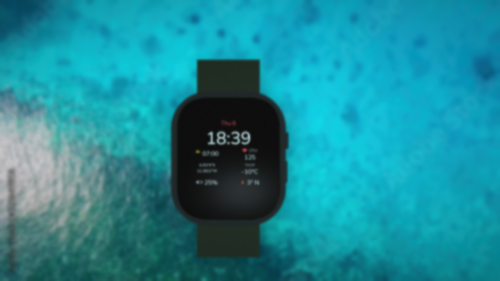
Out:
h=18 m=39
